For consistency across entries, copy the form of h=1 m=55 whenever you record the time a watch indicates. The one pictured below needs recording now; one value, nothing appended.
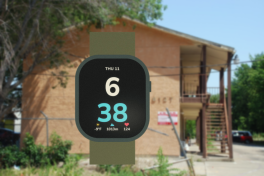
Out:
h=6 m=38
